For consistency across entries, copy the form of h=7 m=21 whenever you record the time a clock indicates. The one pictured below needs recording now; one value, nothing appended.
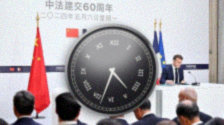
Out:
h=4 m=33
